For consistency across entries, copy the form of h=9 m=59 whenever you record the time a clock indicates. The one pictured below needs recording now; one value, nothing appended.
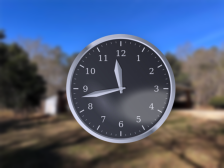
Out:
h=11 m=43
